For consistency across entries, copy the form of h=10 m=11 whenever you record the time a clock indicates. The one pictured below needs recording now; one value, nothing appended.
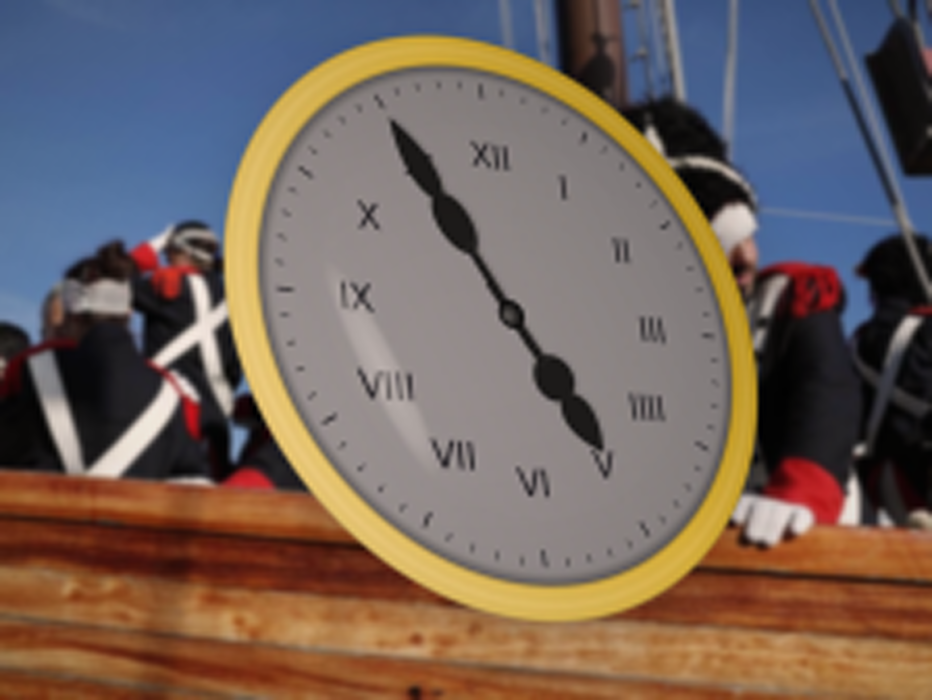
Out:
h=4 m=55
